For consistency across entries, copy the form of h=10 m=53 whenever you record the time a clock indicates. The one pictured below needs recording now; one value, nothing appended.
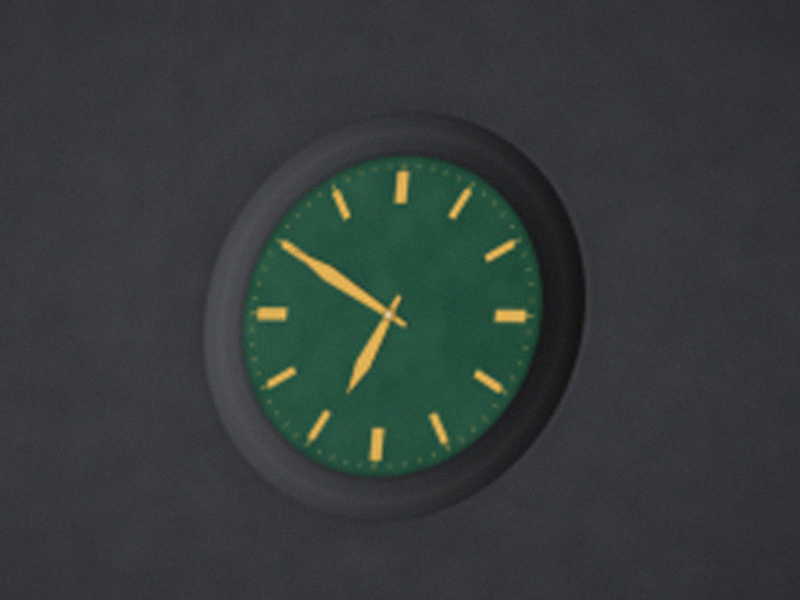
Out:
h=6 m=50
